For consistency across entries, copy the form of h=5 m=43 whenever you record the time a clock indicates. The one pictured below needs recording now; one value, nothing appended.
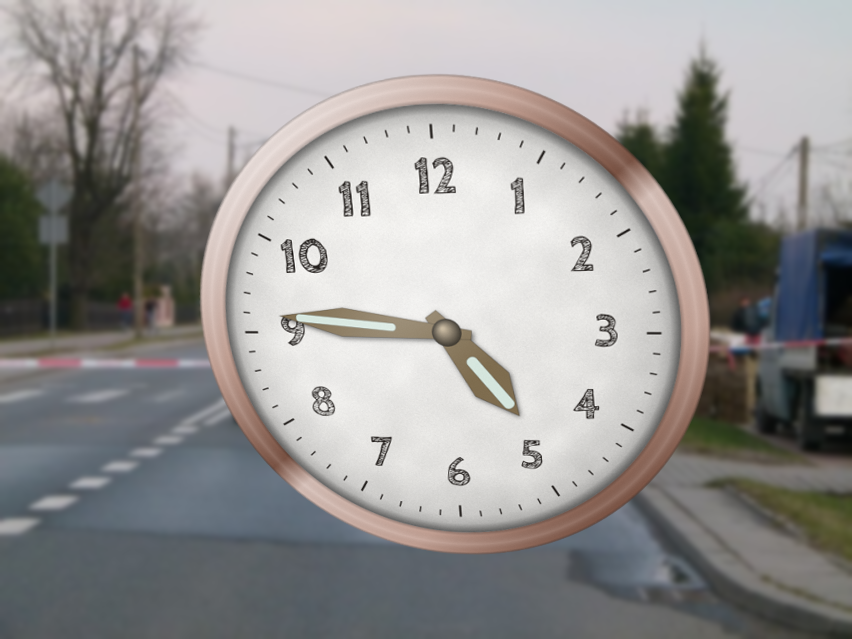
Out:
h=4 m=46
